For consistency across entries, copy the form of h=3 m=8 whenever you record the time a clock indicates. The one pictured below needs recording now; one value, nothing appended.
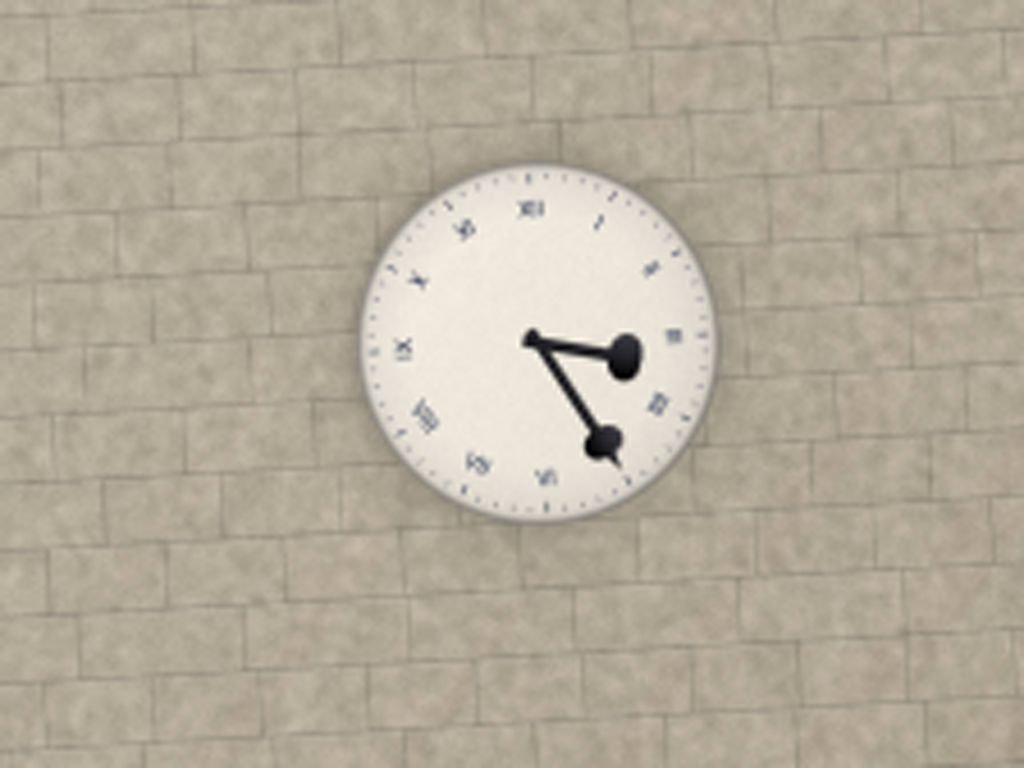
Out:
h=3 m=25
